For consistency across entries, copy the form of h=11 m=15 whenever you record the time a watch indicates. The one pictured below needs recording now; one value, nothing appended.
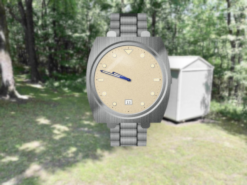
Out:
h=9 m=48
